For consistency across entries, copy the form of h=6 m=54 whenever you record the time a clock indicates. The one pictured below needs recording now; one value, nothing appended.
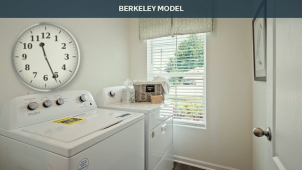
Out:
h=11 m=26
